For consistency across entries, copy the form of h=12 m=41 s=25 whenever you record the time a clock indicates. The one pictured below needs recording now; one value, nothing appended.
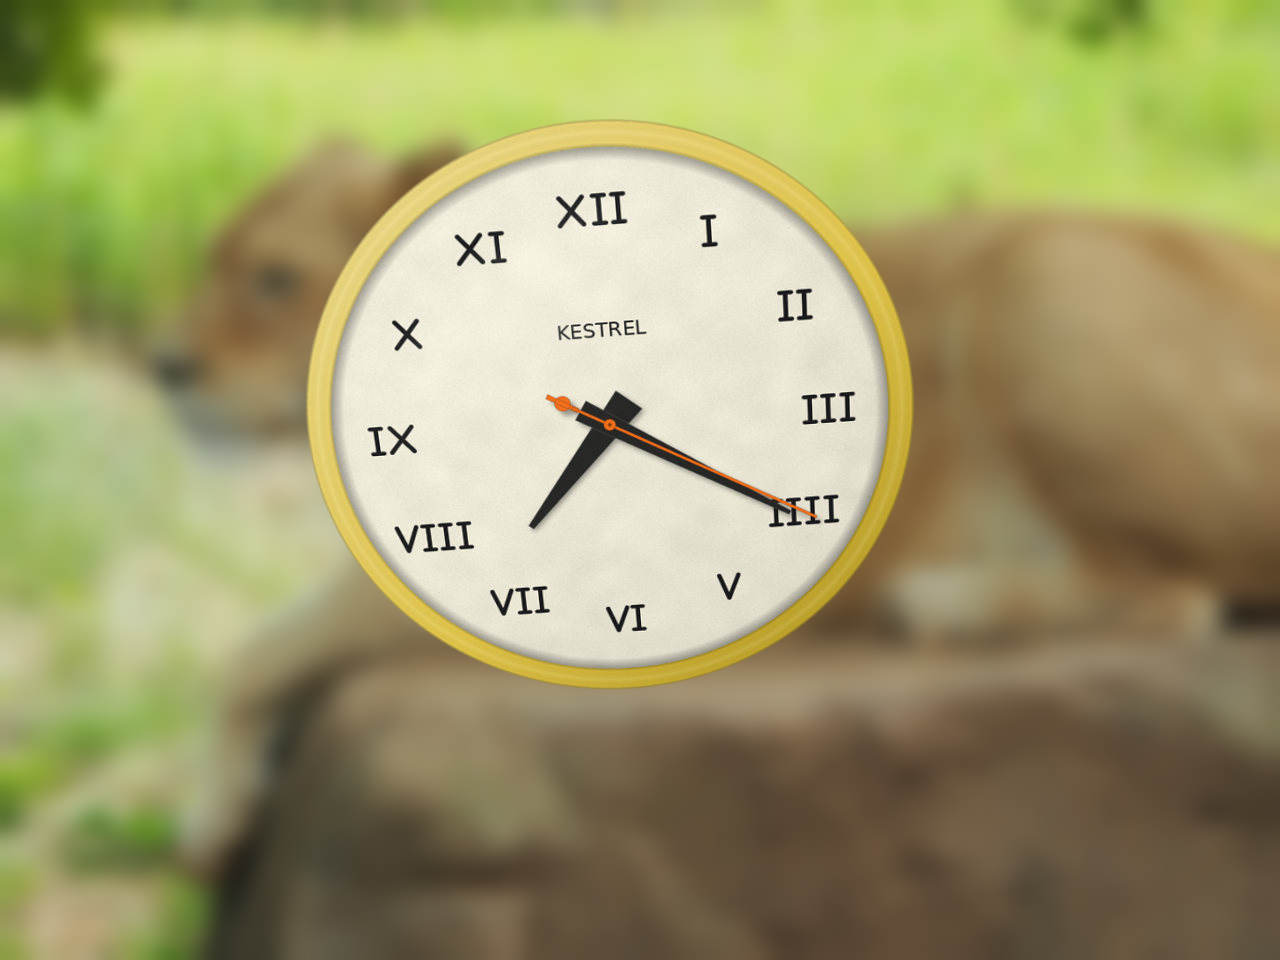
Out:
h=7 m=20 s=20
